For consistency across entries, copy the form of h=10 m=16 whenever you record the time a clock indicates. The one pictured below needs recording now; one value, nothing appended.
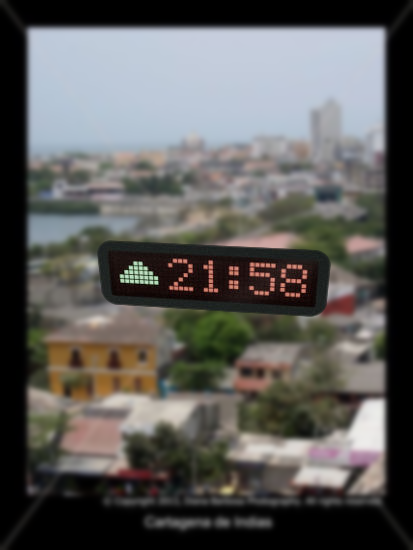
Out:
h=21 m=58
